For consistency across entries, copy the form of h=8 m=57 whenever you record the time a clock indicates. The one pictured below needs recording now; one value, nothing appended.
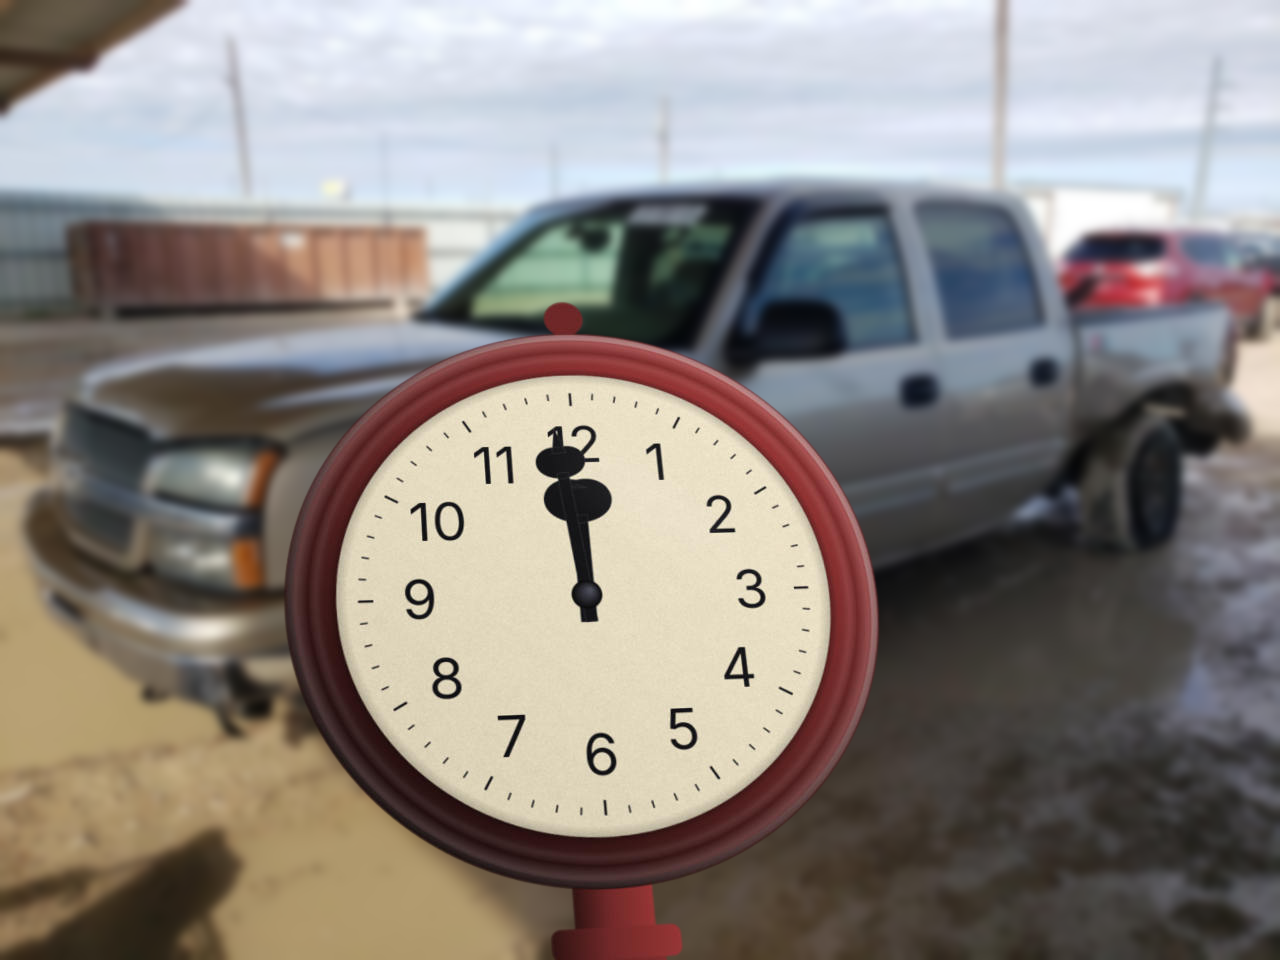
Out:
h=11 m=59
